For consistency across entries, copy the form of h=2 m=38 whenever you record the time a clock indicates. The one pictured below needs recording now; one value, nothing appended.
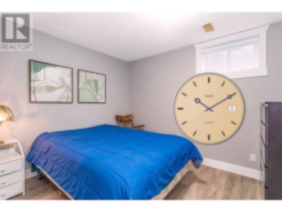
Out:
h=10 m=10
